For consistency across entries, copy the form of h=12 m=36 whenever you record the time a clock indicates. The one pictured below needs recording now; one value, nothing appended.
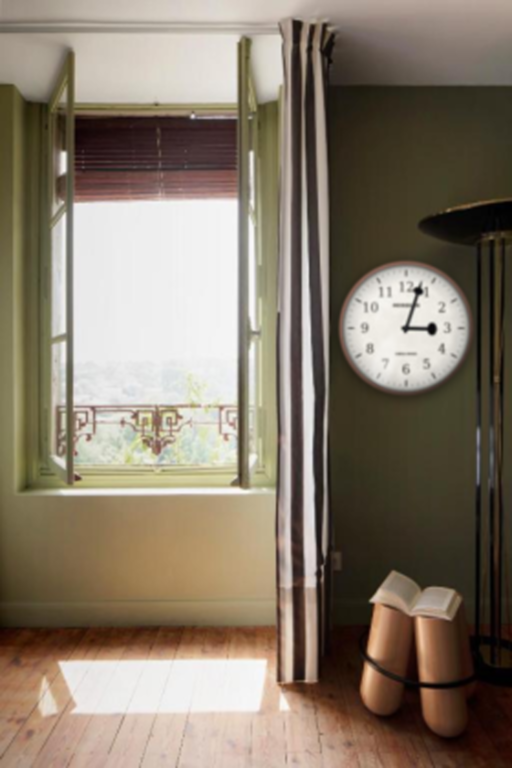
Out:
h=3 m=3
